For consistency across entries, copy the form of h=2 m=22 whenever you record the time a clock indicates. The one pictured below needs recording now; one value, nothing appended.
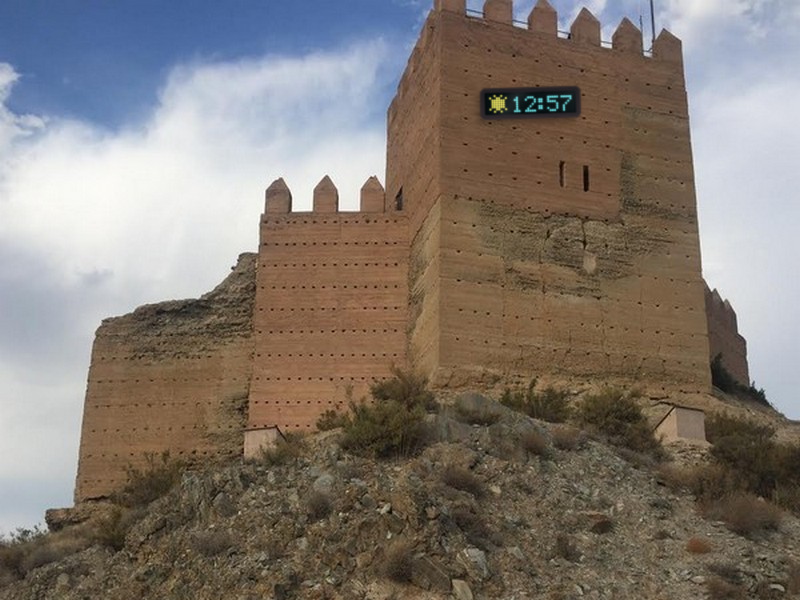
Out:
h=12 m=57
